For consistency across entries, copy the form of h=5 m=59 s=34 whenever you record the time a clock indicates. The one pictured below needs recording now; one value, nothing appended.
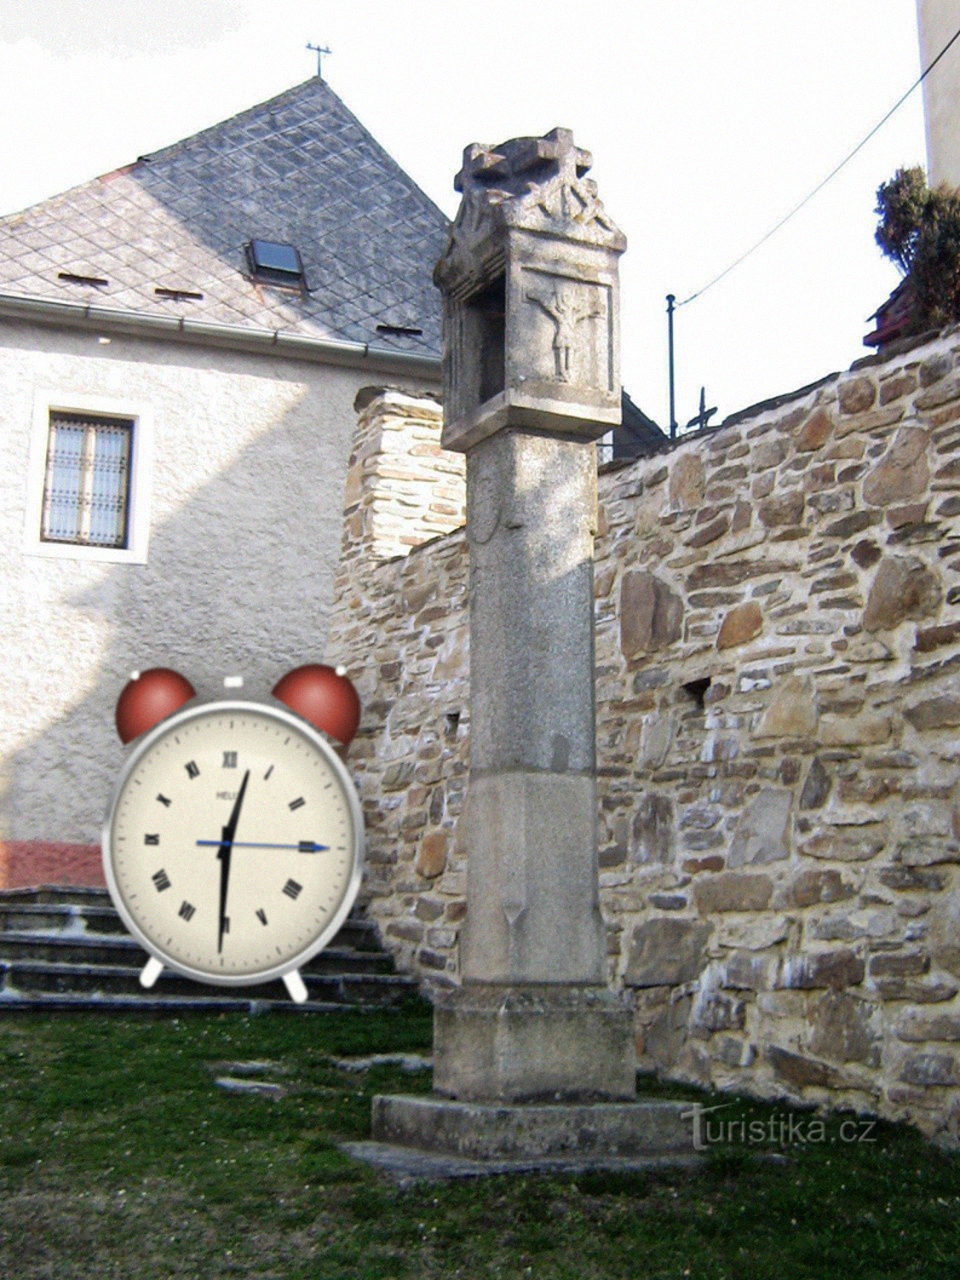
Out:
h=12 m=30 s=15
